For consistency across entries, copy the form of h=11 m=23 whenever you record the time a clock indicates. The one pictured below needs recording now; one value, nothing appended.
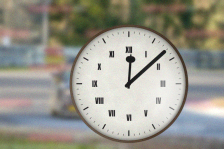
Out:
h=12 m=8
